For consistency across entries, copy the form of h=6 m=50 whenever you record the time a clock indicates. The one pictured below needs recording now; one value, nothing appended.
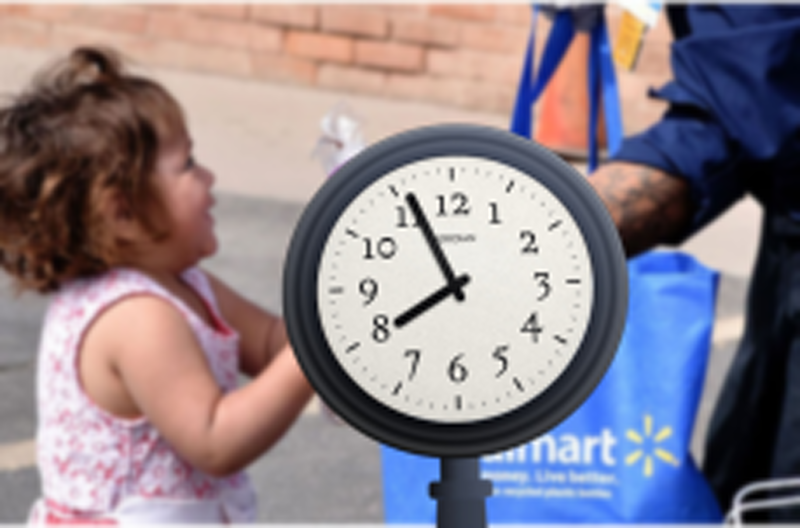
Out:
h=7 m=56
